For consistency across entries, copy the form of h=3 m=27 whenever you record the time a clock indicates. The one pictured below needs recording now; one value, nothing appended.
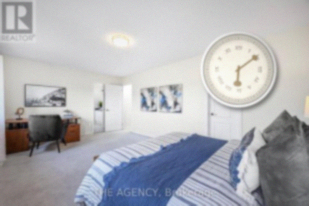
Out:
h=6 m=9
